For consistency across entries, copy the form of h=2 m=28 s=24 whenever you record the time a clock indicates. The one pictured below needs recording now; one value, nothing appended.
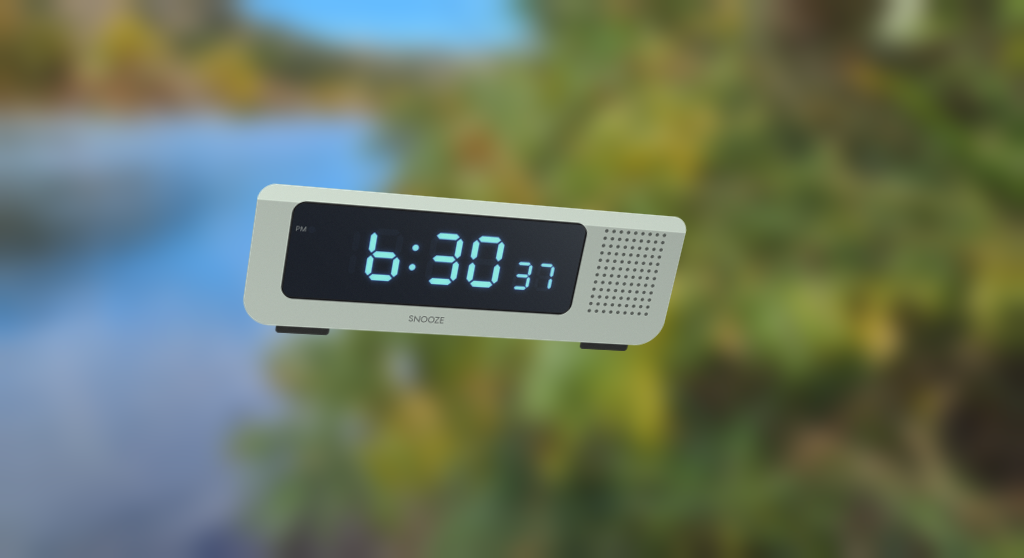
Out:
h=6 m=30 s=37
